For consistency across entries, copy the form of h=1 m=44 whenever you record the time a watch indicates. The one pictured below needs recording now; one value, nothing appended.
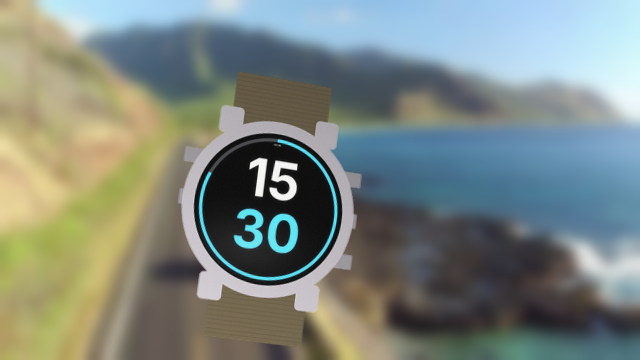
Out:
h=15 m=30
